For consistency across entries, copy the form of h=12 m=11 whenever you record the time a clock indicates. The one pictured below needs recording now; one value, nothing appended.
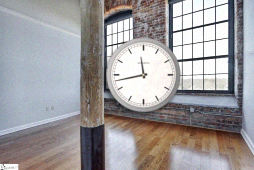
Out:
h=11 m=43
